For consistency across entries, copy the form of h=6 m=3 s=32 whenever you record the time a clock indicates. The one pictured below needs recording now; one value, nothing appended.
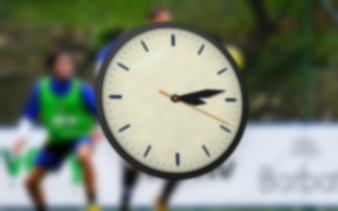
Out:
h=3 m=13 s=19
